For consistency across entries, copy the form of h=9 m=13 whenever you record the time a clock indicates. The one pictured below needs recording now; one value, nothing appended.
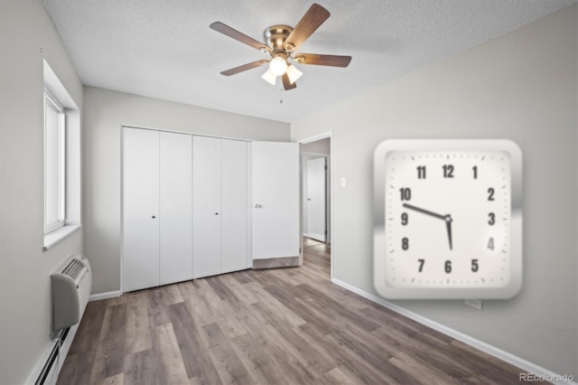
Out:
h=5 m=48
